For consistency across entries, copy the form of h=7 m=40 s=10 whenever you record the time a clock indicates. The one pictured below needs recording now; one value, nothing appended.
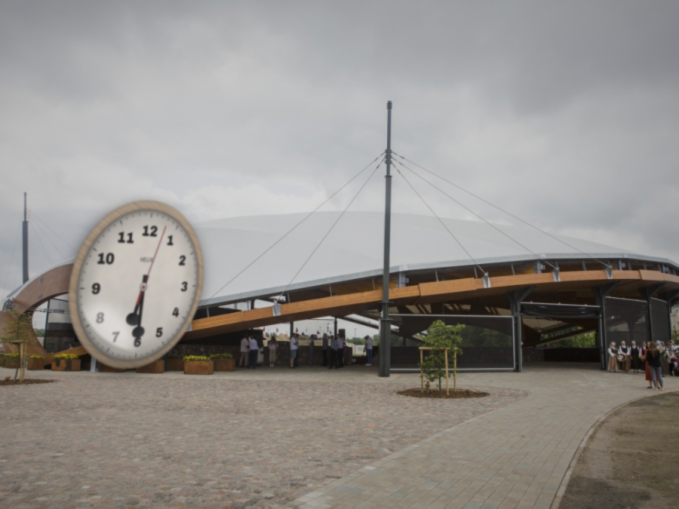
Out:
h=6 m=30 s=3
